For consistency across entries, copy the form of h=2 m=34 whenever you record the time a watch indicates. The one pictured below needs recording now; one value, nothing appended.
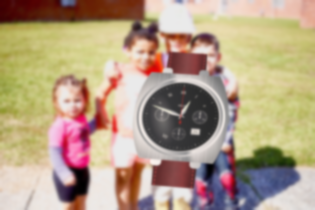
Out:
h=12 m=48
